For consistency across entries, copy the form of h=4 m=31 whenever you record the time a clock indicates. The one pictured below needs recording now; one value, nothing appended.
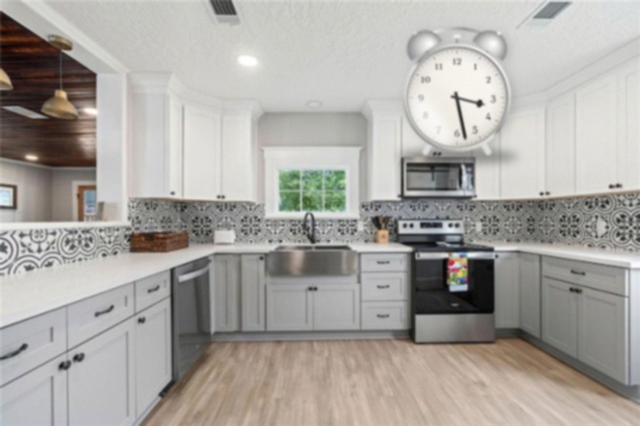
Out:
h=3 m=28
